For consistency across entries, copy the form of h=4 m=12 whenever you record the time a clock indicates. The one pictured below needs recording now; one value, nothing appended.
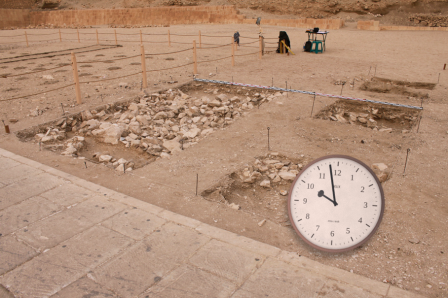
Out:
h=9 m=58
